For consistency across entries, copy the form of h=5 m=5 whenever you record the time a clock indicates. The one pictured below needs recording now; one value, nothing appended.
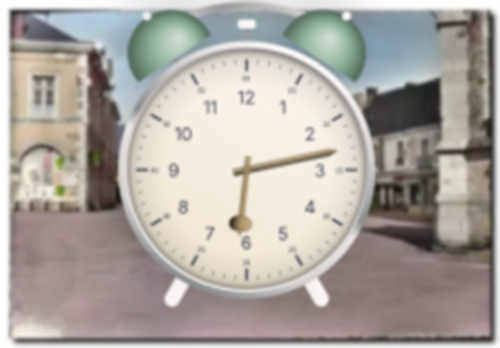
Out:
h=6 m=13
